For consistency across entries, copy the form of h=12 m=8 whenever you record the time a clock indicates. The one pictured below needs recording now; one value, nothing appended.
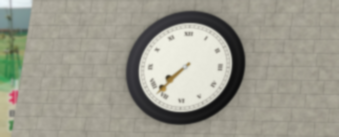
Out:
h=7 m=37
